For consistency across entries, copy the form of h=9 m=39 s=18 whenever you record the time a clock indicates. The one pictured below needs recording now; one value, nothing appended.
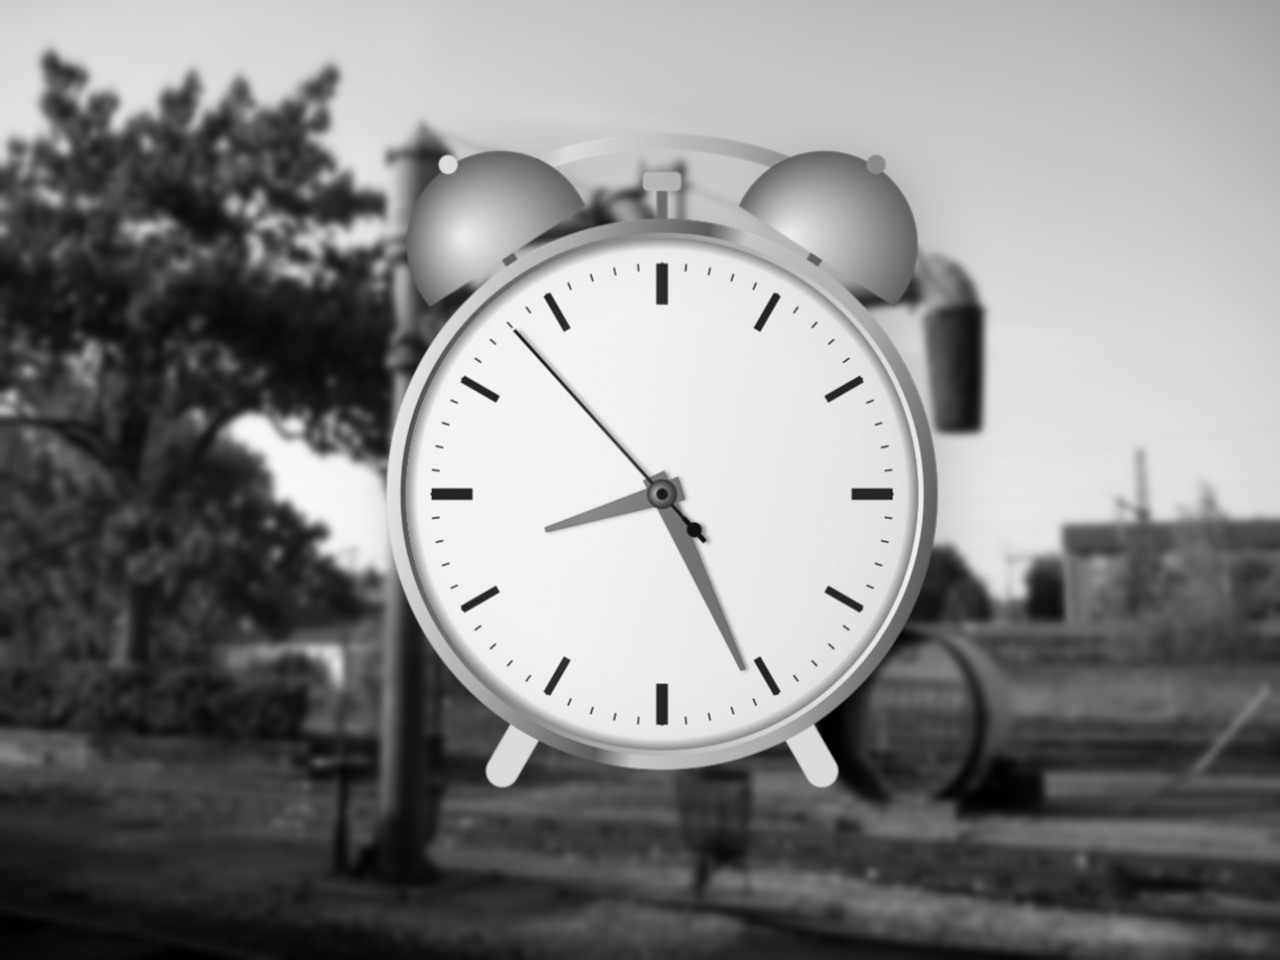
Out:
h=8 m=25 s=53
